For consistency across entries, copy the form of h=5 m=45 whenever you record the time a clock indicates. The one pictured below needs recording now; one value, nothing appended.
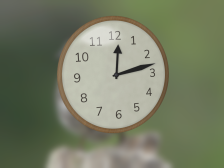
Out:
h=12 m=13
